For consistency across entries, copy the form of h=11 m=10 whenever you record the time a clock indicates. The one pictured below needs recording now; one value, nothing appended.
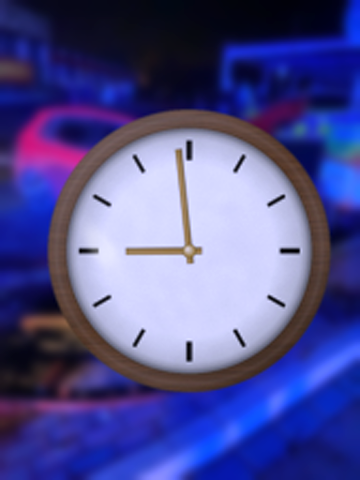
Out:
h=8 m=59
